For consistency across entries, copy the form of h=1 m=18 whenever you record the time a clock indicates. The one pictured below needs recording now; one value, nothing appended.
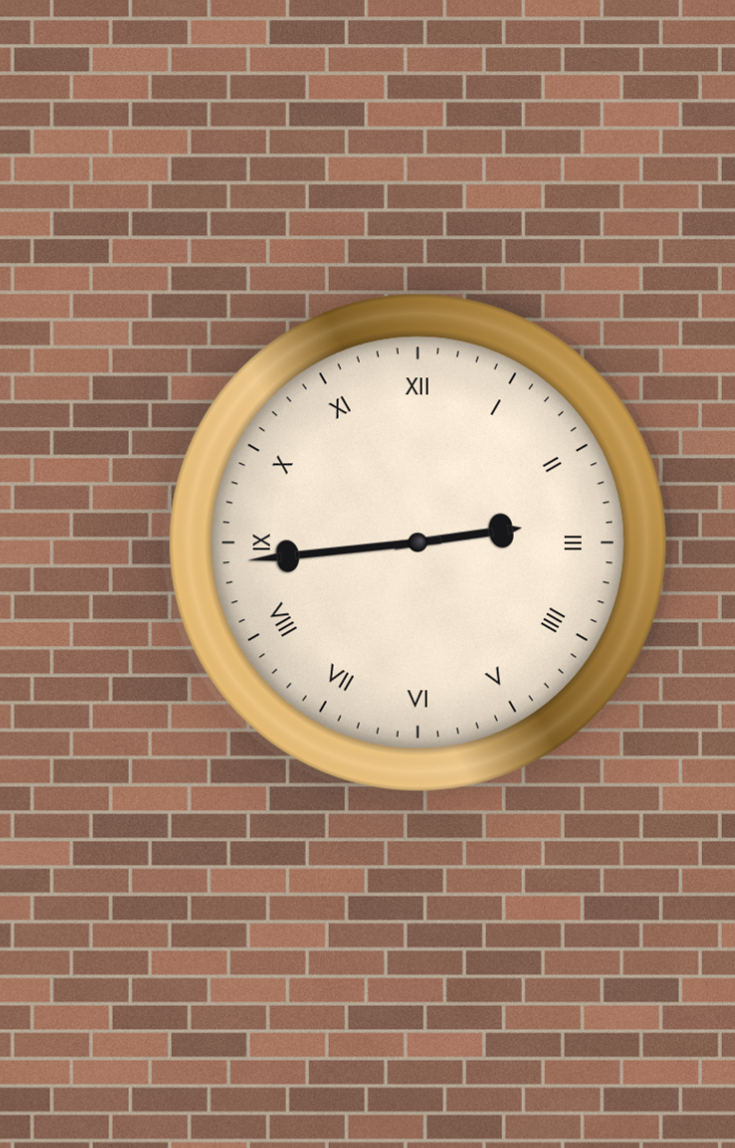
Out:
h=2 m=44
